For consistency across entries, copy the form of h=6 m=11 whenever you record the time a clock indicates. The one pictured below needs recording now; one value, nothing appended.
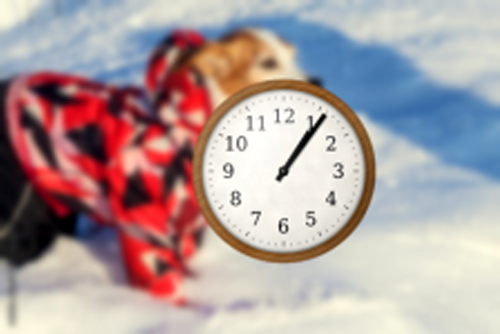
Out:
h=1 m=6
